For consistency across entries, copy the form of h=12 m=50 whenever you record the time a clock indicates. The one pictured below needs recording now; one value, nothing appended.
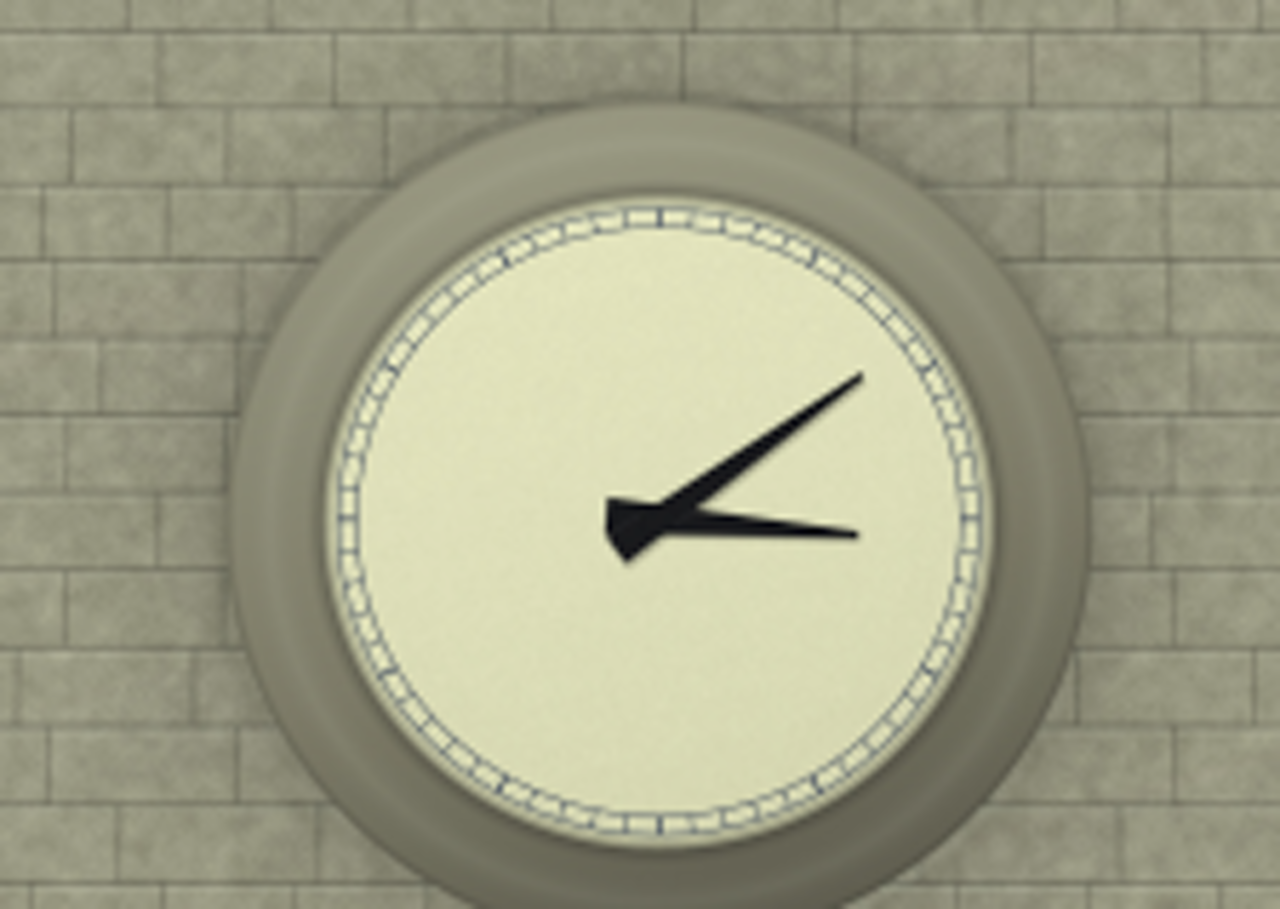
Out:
h=3 m=9
